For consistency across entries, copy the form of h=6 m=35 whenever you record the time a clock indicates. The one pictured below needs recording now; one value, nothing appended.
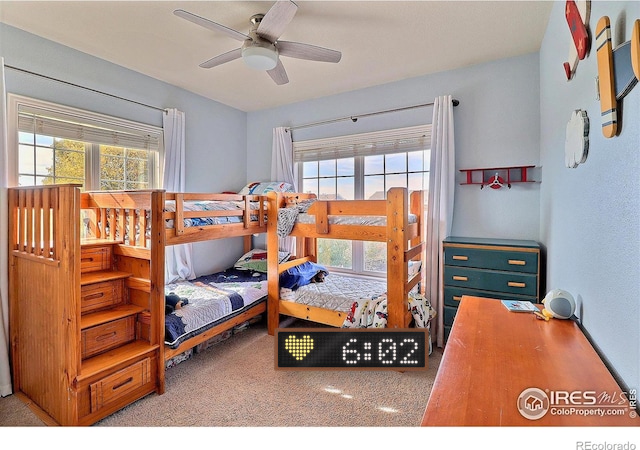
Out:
h=6 m=2
